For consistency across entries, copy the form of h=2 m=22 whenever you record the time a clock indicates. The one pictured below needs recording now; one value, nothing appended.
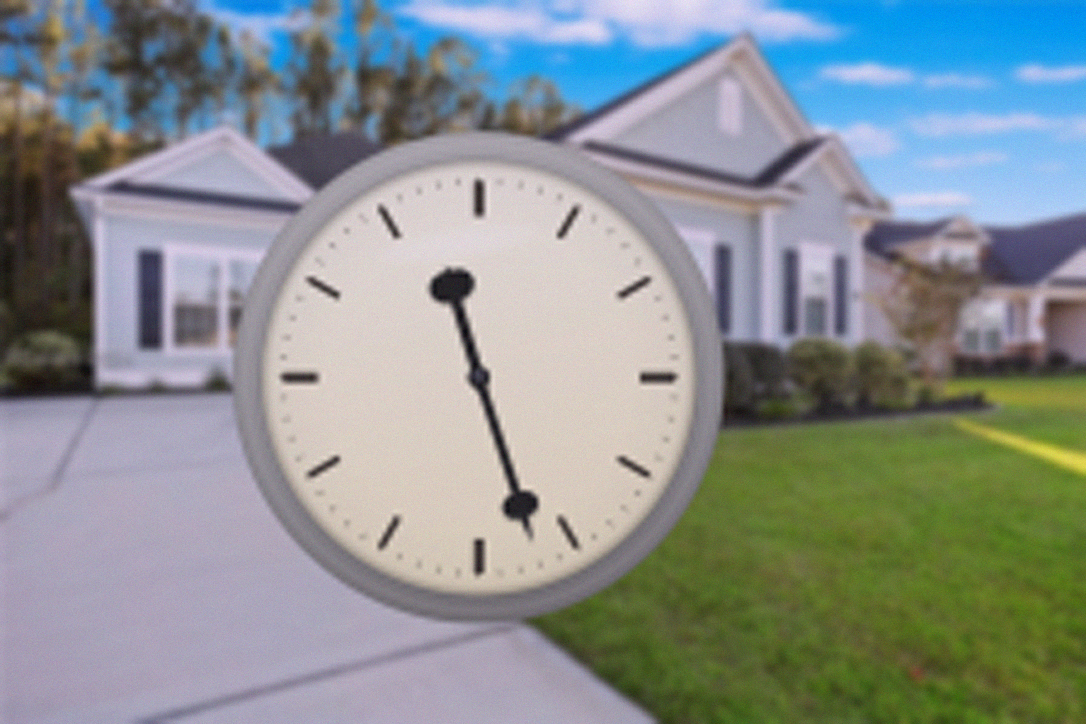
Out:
h=11 m=27
